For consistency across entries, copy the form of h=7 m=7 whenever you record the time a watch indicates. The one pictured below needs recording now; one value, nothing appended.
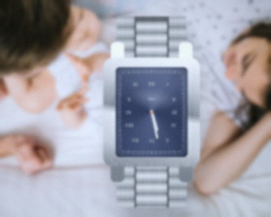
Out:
h=5 m=28
